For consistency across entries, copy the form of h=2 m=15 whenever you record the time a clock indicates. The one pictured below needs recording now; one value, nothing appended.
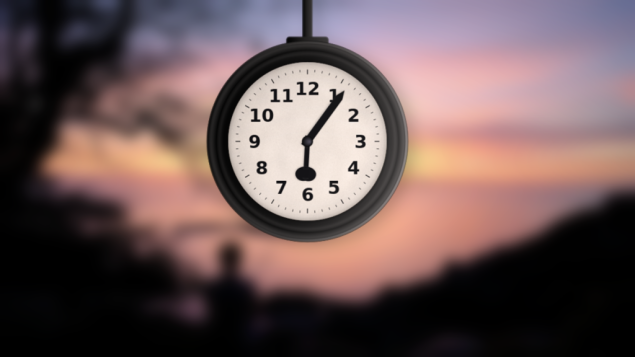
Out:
h=6 m=6
